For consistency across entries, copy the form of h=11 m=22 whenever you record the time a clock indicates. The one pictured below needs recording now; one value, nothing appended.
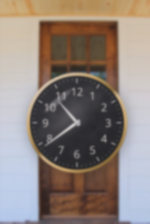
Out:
h=10 m=39
